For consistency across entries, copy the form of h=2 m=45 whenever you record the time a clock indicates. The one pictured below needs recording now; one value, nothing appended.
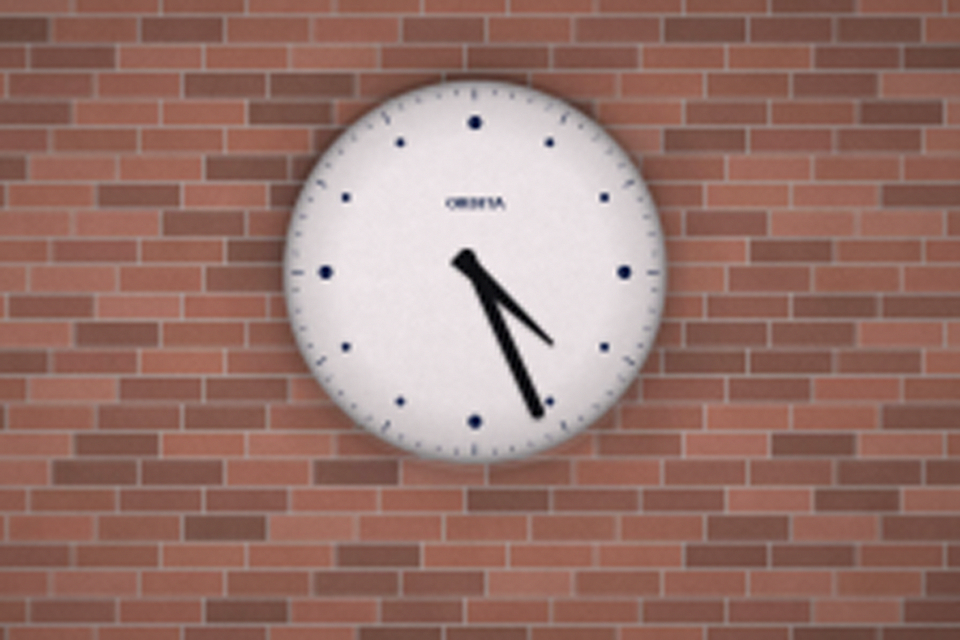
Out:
h=4 m=26
